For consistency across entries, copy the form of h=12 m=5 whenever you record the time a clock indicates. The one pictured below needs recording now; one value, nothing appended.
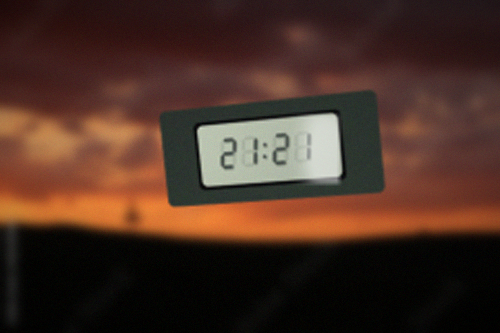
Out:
h=21 m=21
